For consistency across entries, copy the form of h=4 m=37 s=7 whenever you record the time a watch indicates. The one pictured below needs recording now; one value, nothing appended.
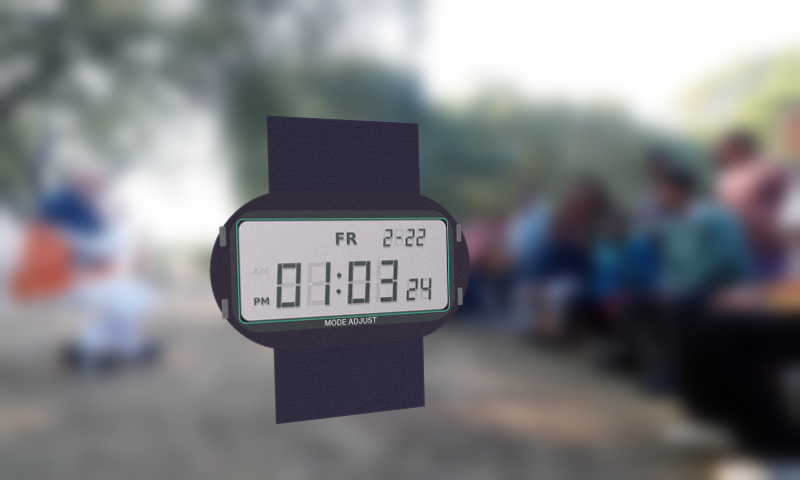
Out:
h=1 m=3 s=24
